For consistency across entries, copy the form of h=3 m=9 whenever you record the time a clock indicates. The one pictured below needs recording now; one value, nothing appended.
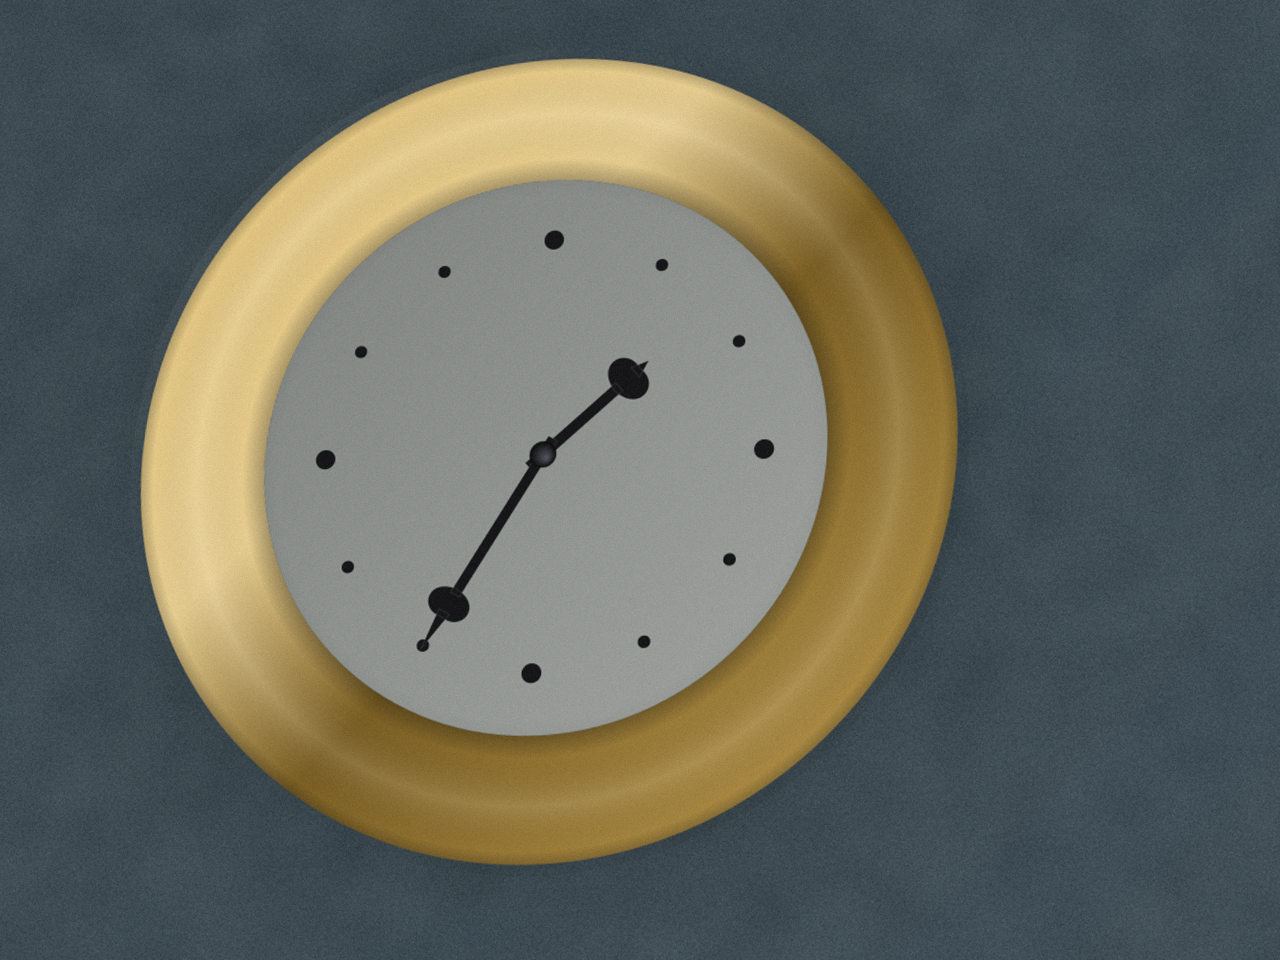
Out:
h=1 m=35
